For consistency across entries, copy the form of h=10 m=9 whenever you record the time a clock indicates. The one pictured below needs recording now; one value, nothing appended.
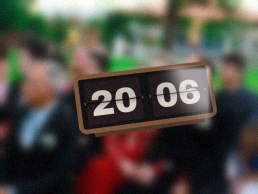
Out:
h=20 m=6
